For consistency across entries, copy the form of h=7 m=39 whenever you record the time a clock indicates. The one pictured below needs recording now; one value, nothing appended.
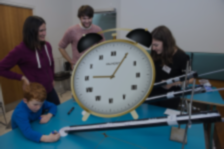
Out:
h=9 m=5
